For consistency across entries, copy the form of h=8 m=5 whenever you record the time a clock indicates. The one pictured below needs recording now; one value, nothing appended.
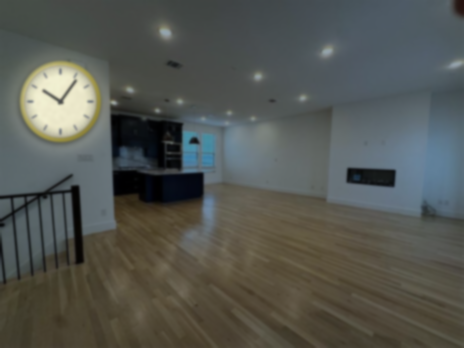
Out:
h=10 m=6
